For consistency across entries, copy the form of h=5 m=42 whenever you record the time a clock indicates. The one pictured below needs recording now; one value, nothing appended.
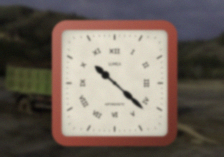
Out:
h=10 m=22
